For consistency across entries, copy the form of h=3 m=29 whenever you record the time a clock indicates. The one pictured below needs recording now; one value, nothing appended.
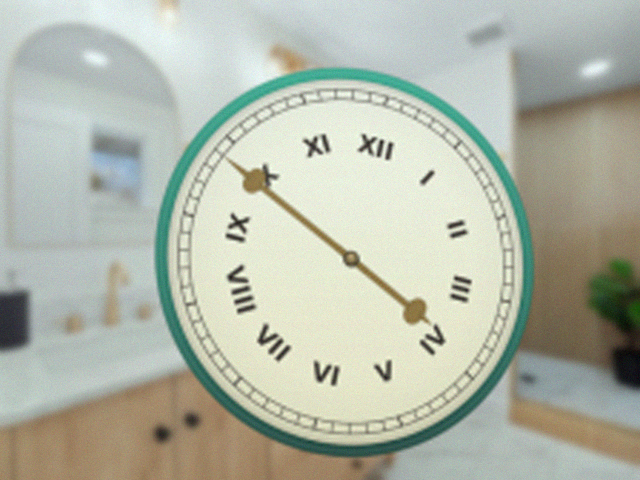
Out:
h=3 m=49
